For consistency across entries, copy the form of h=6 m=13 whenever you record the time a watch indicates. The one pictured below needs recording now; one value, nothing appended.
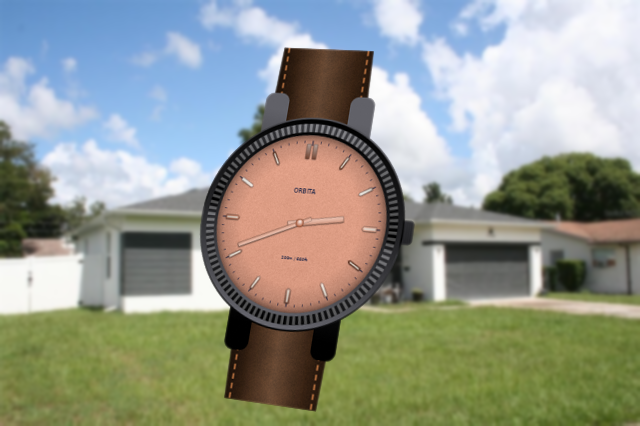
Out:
h=2 m=41
